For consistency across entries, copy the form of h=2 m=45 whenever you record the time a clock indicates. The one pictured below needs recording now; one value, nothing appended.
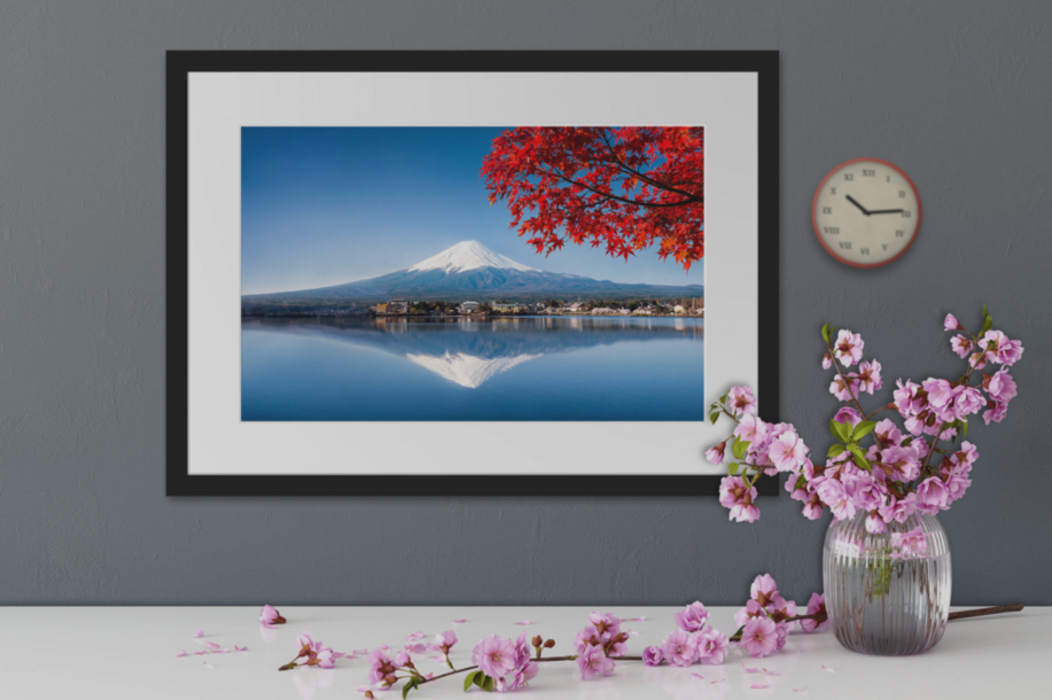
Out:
h=10 m=14
